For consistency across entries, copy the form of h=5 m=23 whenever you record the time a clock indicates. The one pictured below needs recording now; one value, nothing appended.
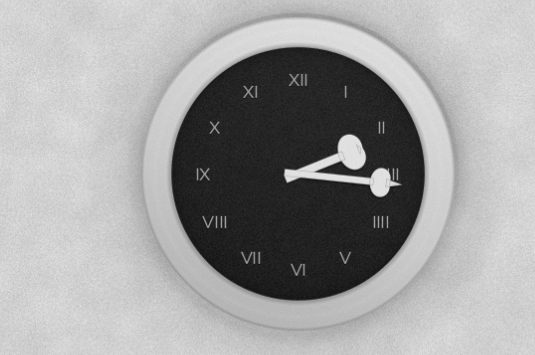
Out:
h=2 m=16
